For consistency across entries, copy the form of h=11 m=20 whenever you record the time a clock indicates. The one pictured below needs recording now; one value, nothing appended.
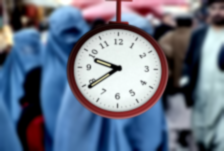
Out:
h=9 m=39
